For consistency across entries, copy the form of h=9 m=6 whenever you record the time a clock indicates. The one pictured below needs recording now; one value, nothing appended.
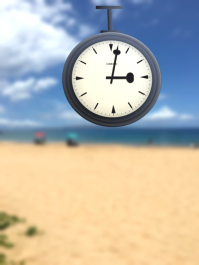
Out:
h=3 m=2
